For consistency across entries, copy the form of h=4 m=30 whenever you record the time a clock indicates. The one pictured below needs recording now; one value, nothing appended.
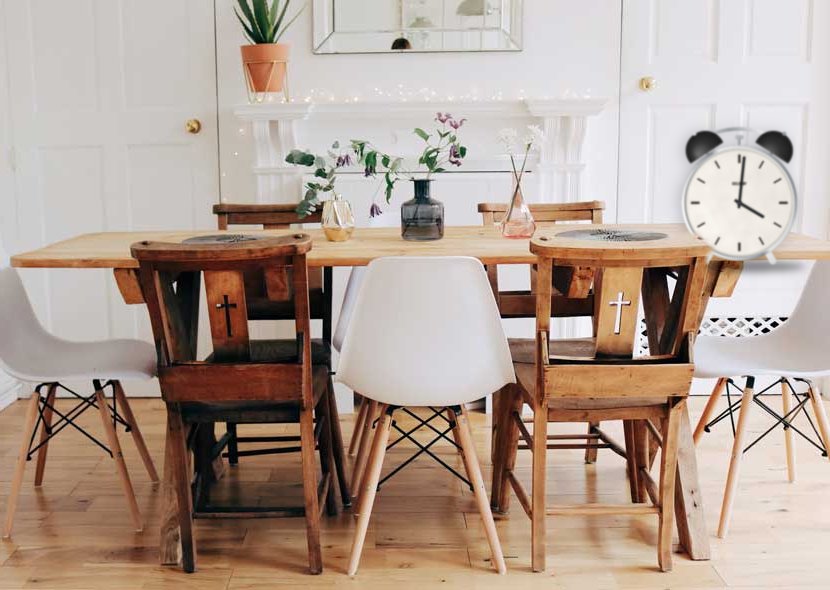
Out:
h=4 m=1
